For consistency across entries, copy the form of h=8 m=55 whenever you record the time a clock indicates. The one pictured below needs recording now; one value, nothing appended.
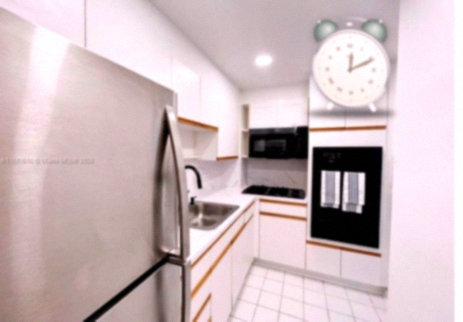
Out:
h=12 m=11
